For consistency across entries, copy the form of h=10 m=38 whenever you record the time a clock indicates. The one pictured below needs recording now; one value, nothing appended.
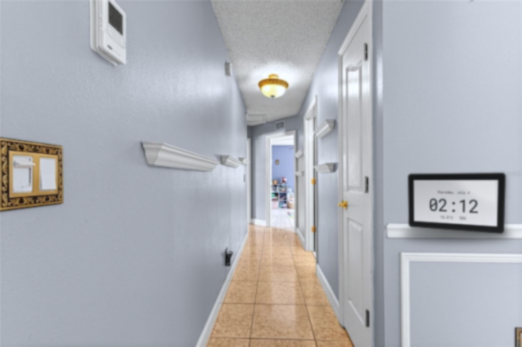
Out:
h=2 m=12
